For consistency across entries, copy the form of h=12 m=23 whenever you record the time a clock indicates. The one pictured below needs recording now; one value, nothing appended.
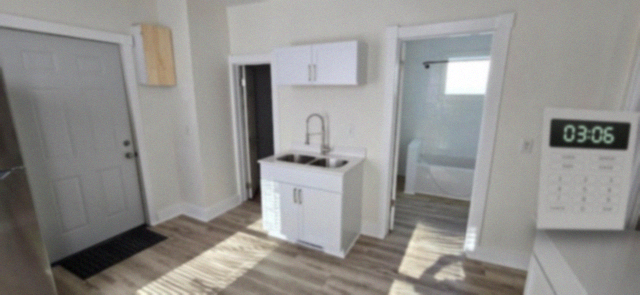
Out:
h=3 m=6
